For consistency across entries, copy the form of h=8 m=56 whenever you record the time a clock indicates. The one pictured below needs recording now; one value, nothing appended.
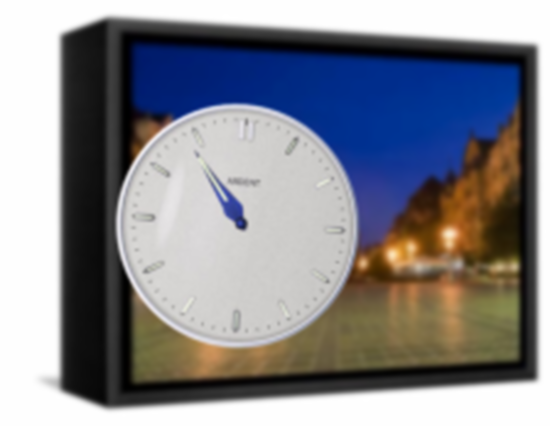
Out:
h=10 m=54
